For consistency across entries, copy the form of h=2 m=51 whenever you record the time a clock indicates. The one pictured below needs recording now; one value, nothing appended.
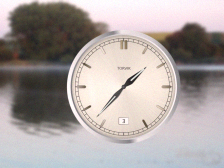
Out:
h=1 m=37
